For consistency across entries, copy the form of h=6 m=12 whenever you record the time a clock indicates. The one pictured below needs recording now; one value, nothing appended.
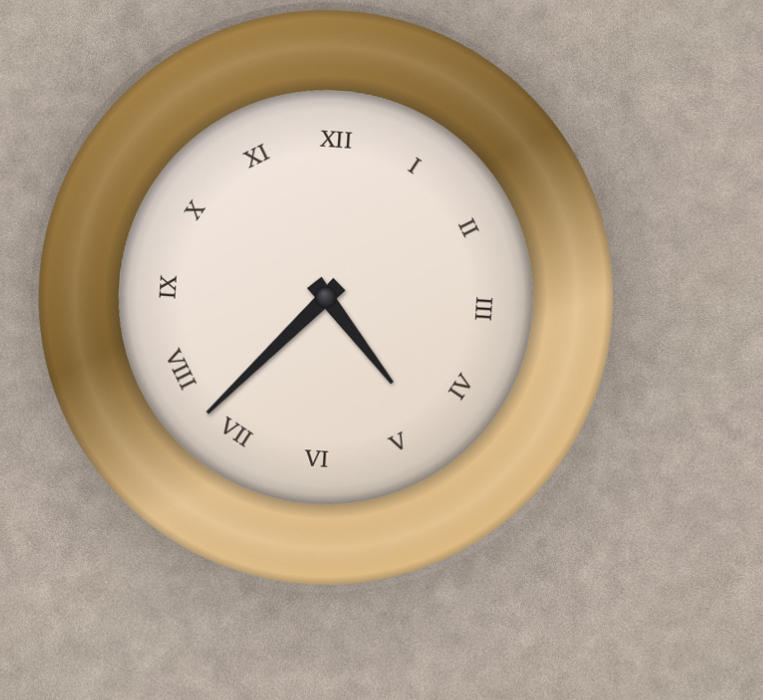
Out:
h=4 m=37
